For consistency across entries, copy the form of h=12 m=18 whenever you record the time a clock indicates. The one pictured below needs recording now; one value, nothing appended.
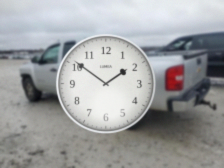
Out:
h=1 m=51
